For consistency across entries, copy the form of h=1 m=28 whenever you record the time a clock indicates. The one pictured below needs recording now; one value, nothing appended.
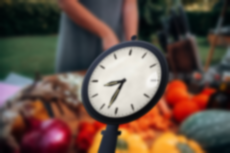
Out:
h=8 m=33
